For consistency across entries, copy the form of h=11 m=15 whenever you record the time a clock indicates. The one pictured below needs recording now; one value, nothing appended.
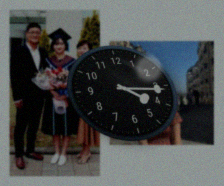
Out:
h=4 m=16
